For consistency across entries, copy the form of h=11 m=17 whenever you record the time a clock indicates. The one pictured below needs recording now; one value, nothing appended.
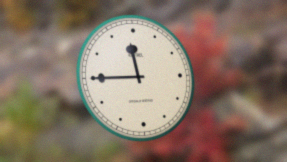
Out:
h=11 m=45
